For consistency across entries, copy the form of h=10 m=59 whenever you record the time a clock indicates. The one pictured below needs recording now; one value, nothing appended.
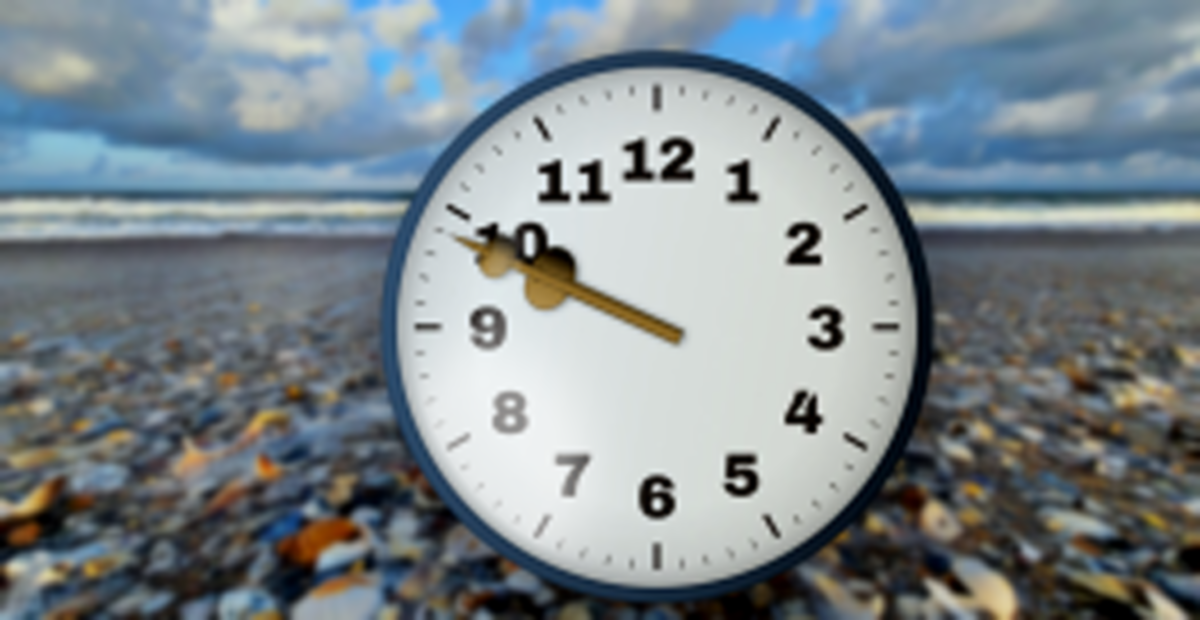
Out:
h=9 m=49
